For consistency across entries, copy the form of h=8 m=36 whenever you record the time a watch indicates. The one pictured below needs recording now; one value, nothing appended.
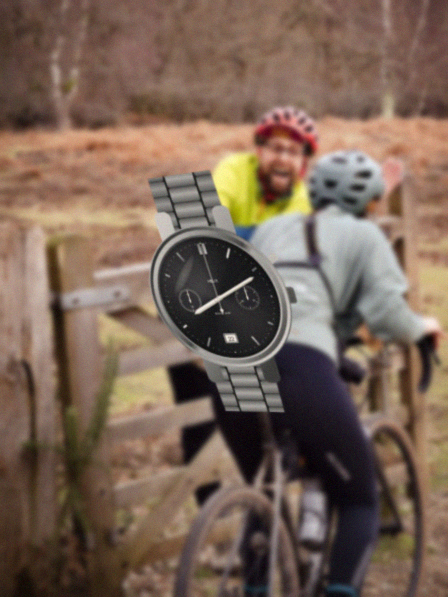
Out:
h=8 m=11
